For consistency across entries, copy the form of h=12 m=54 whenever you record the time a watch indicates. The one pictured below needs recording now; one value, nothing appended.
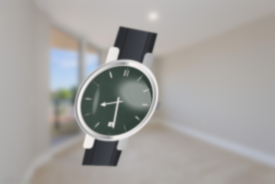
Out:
h=8 m=29
